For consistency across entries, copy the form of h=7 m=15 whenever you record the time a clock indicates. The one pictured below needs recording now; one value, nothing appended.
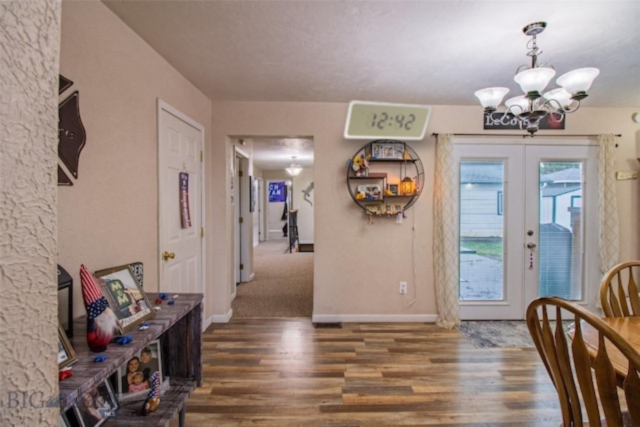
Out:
h=12 m=42
